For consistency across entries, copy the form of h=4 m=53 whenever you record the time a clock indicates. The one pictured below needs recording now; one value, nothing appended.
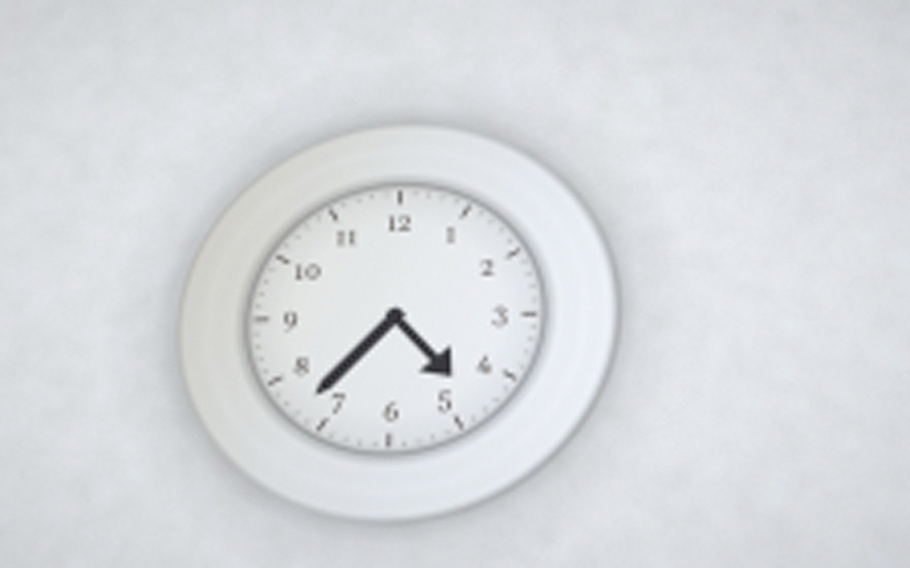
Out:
h=4 m=37
